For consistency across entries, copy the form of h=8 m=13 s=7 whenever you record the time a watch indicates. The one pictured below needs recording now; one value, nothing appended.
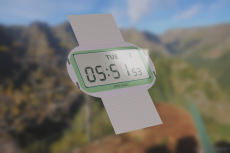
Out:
h=5 m=51 s=53
